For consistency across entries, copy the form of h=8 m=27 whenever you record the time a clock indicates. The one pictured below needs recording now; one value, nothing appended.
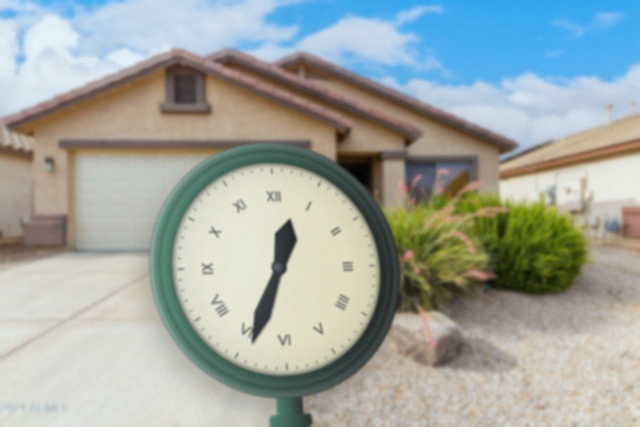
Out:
h=12 m=34
